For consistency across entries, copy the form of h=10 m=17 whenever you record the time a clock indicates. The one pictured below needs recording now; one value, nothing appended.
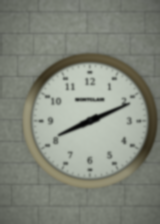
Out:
h=8 m=11
